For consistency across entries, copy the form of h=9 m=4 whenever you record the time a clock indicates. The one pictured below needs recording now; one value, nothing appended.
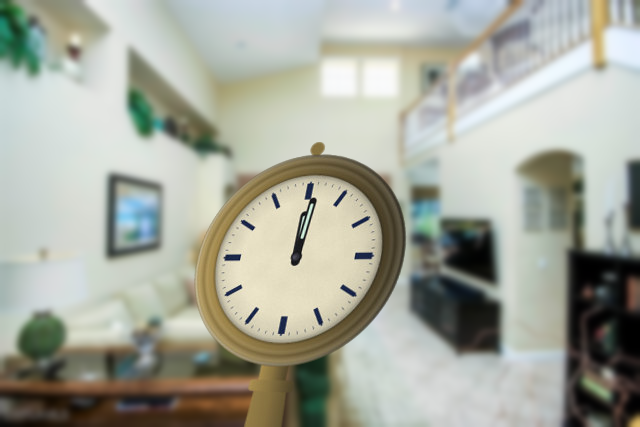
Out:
h=12 m=1
